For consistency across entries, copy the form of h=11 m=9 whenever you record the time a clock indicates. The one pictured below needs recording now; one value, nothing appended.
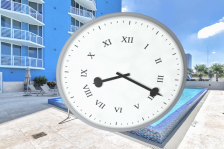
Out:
h=8 m=19
